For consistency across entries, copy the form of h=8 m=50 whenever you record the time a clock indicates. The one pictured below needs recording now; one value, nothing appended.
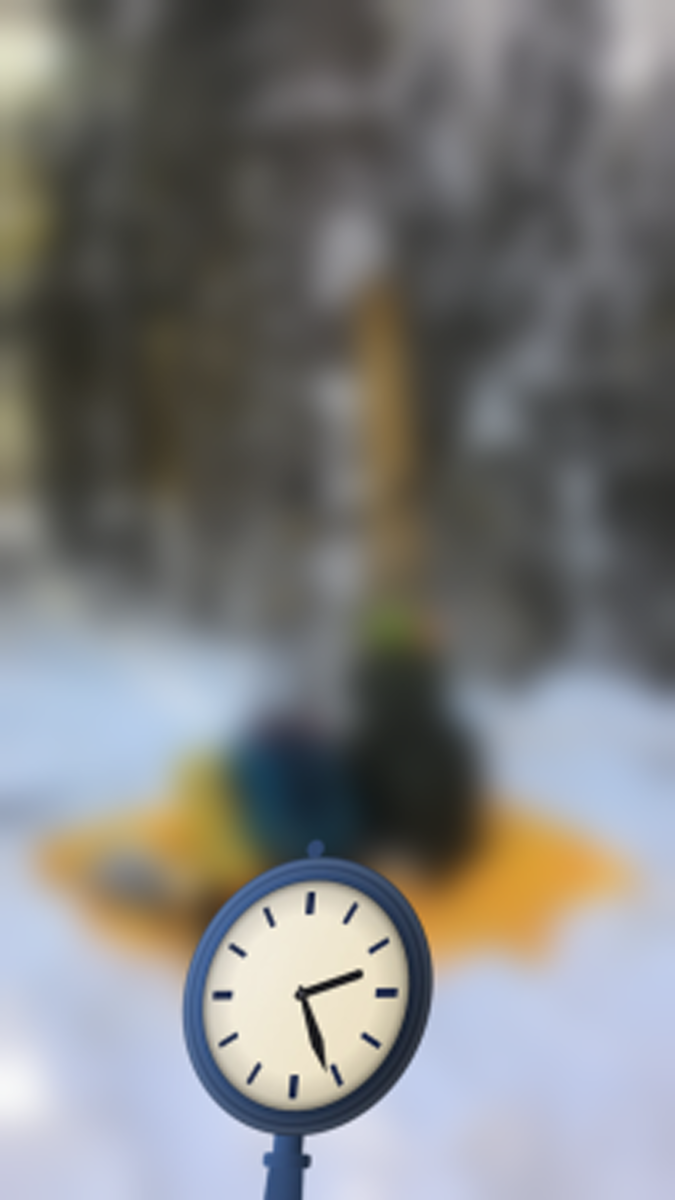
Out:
h=2 m=26
